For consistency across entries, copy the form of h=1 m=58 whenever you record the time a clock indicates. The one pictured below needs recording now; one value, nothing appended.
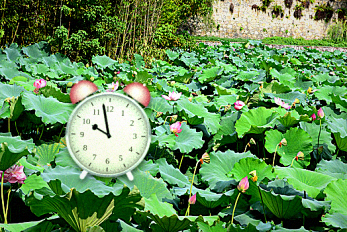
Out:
h=9 m=58
